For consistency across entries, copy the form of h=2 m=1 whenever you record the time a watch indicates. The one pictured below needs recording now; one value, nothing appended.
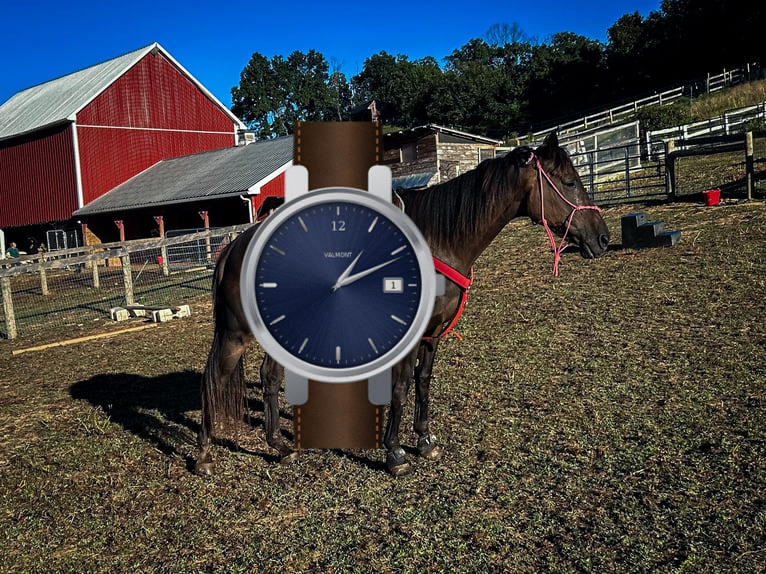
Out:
h=1 m=11
